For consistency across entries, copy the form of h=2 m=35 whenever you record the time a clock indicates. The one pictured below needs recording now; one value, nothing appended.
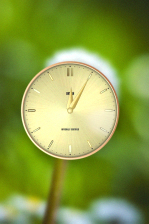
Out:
h=12 m=5
